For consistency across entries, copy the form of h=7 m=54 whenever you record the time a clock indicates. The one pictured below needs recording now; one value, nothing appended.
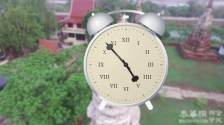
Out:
h=4 m=53
